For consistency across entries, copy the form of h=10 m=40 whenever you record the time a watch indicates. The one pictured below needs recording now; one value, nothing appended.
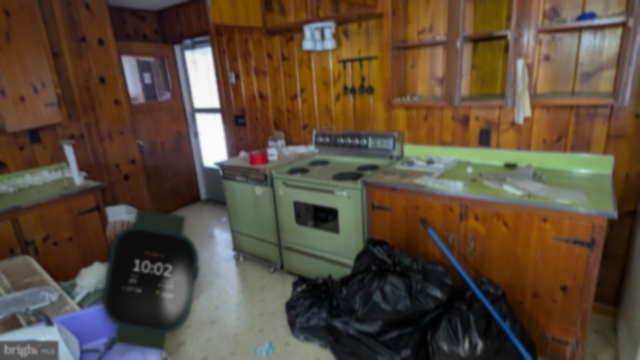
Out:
h=10 m=2
